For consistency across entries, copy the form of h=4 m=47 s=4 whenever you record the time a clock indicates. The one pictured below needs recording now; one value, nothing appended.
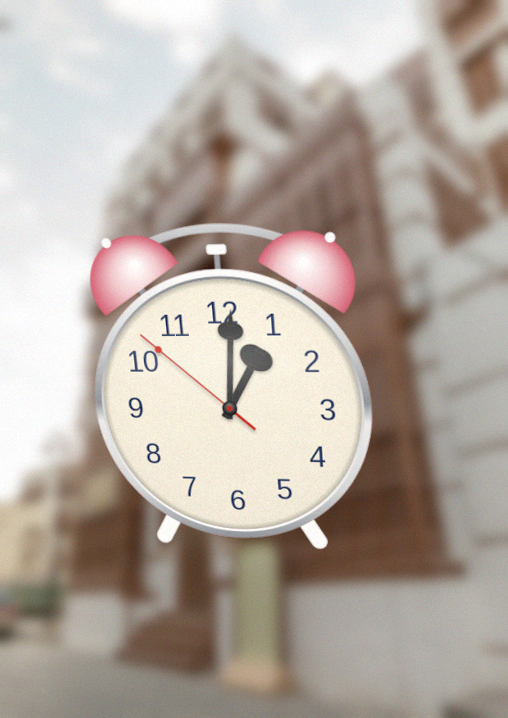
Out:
h=1 m=0 s=52
